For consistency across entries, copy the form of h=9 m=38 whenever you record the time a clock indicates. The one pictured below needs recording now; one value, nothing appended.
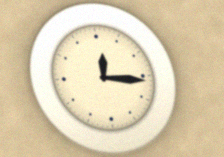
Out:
h=12 m=16
